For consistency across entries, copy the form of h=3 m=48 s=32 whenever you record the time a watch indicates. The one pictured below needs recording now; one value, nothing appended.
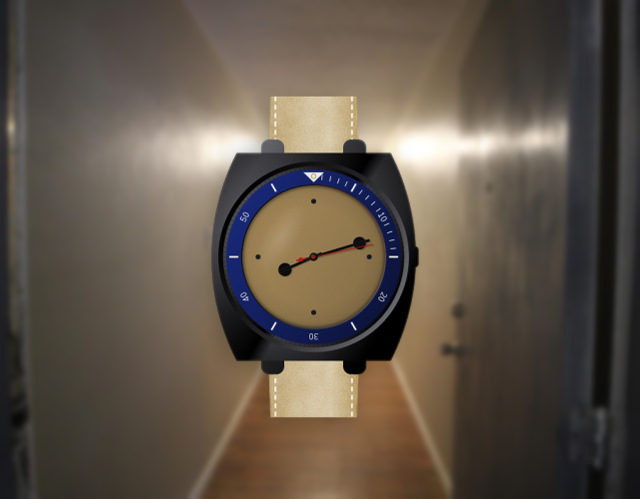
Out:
h=8 m=12 s=13
